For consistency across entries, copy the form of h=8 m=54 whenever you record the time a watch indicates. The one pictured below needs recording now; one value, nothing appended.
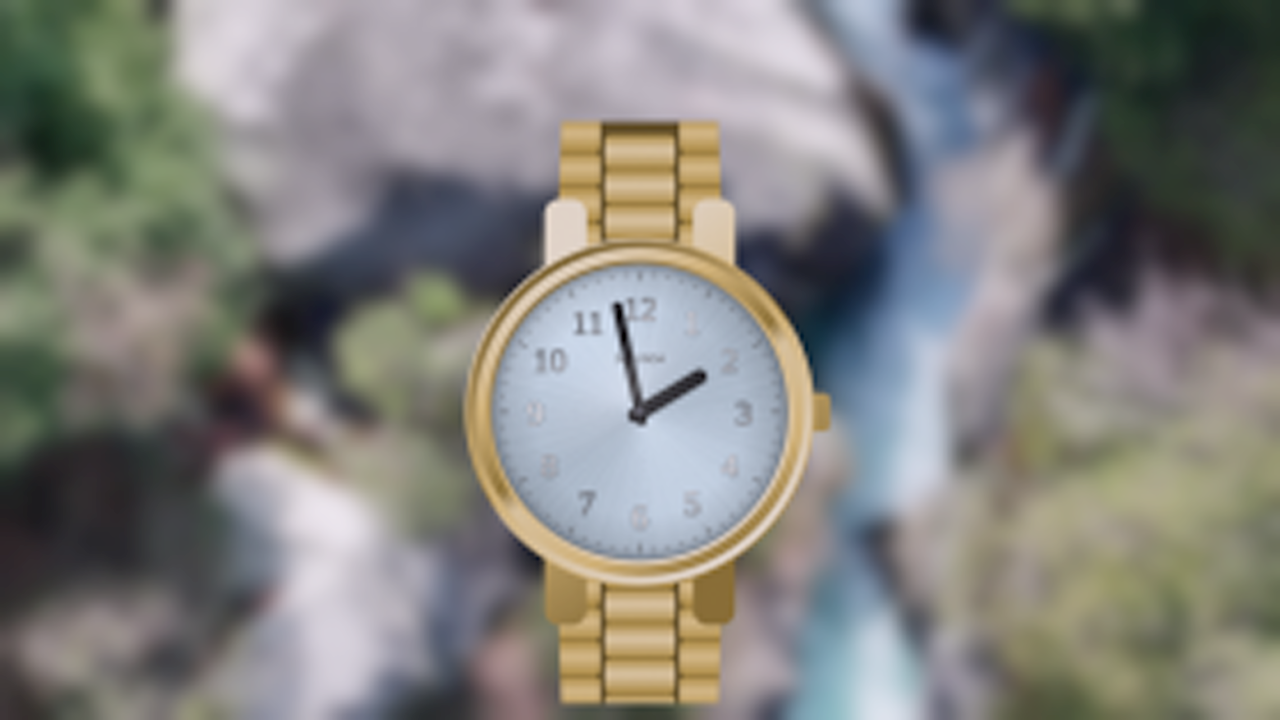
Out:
h=1 m=58
